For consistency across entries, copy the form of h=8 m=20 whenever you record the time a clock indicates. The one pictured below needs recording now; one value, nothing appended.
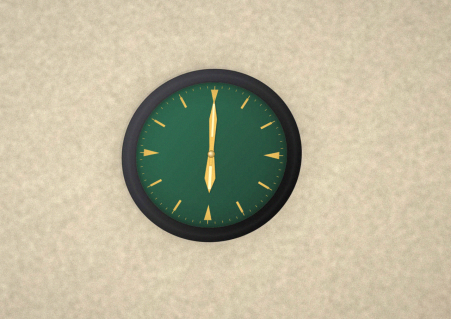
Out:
h=6 m=0
